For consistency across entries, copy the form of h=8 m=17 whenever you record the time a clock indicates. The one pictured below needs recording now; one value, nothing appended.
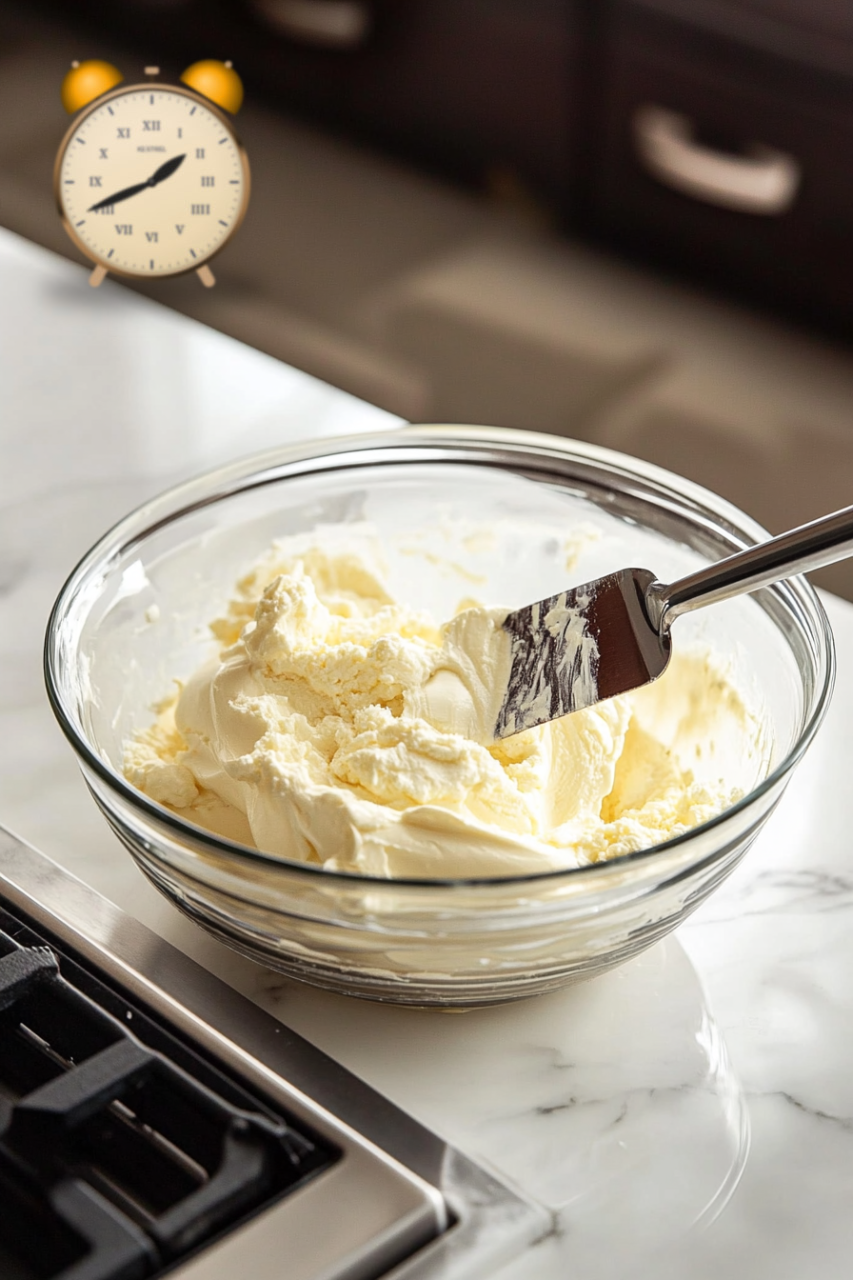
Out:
h=1 m=41
